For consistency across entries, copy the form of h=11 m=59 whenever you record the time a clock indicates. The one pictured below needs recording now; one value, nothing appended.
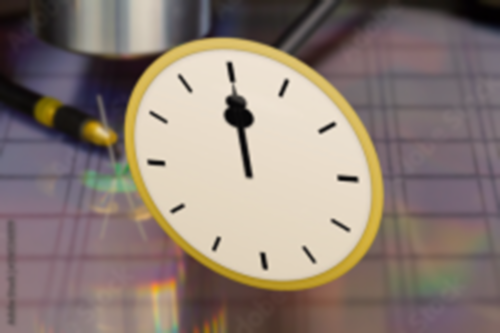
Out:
h=12 m=0
